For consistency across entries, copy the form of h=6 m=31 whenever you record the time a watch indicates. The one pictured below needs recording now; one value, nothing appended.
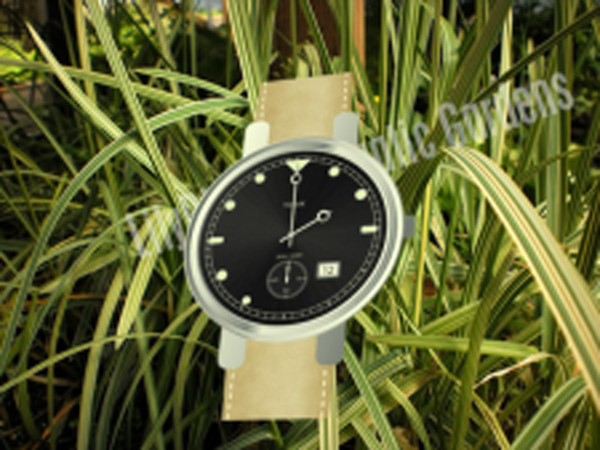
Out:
h=2 m=0
